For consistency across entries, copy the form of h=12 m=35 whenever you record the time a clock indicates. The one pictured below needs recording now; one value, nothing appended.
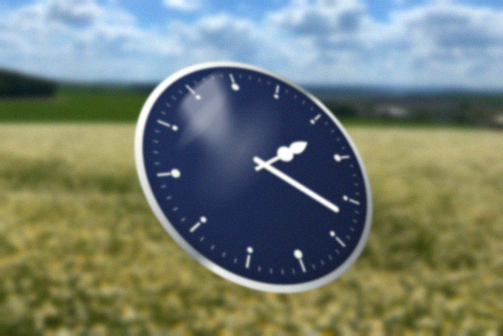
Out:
h=2 m=22
